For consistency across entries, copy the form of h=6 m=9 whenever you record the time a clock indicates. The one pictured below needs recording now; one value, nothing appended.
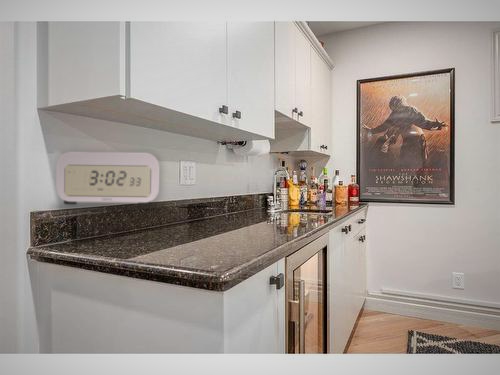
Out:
h=3 m=2
